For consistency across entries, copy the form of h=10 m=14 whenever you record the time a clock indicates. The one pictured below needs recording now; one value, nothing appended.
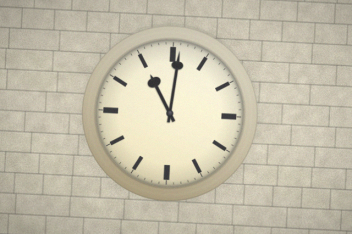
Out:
h=11 m=1
